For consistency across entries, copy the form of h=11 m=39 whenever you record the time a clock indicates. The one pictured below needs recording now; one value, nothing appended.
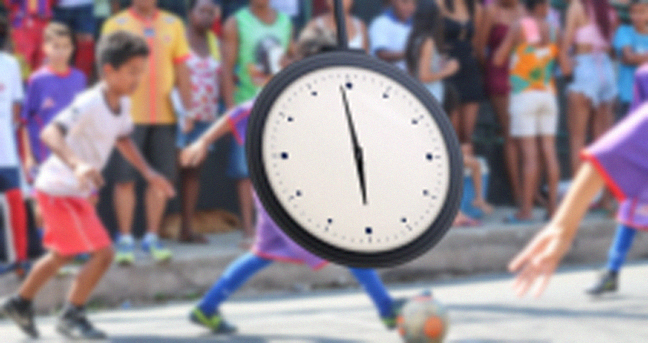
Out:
h=5 m=59
